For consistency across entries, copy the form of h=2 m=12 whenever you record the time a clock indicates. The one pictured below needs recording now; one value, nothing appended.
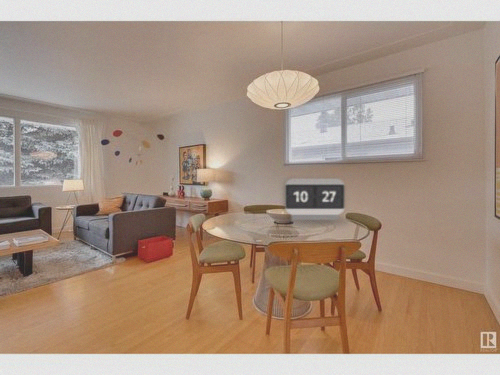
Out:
h=10 m=27
